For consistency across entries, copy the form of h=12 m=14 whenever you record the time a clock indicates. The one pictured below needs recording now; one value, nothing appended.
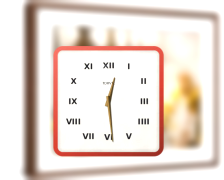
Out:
h=12 m=29
